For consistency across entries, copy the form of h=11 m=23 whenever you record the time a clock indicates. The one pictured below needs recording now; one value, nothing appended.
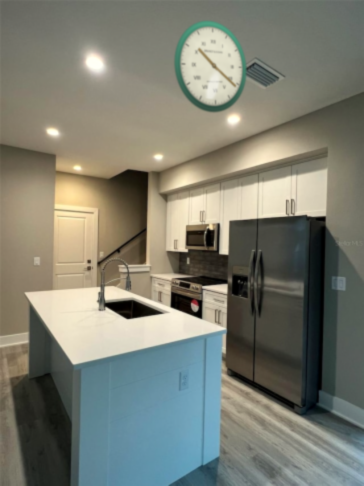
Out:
h=10 m=21
